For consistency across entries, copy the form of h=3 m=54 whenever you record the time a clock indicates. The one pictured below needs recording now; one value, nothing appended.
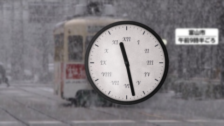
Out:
h=11 m=28
